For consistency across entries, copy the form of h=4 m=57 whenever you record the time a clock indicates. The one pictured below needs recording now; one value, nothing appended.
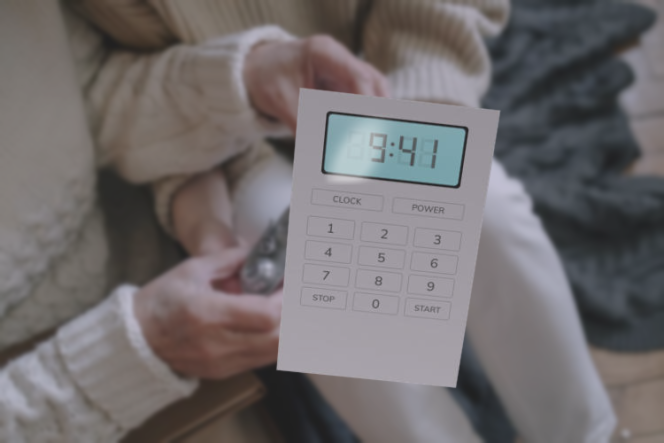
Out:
h=9 m=41
